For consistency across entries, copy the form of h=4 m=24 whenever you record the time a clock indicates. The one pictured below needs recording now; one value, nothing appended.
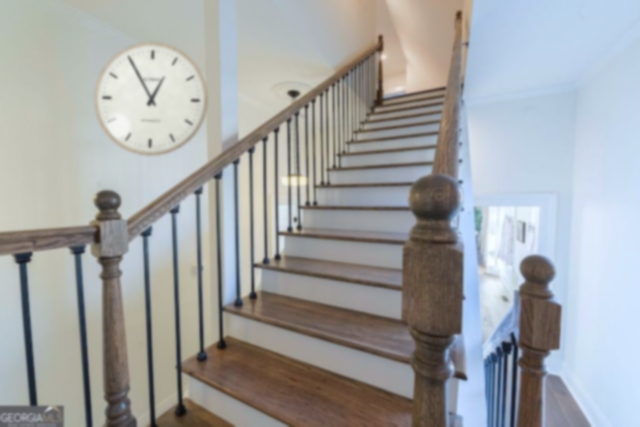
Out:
h=12 m=55
